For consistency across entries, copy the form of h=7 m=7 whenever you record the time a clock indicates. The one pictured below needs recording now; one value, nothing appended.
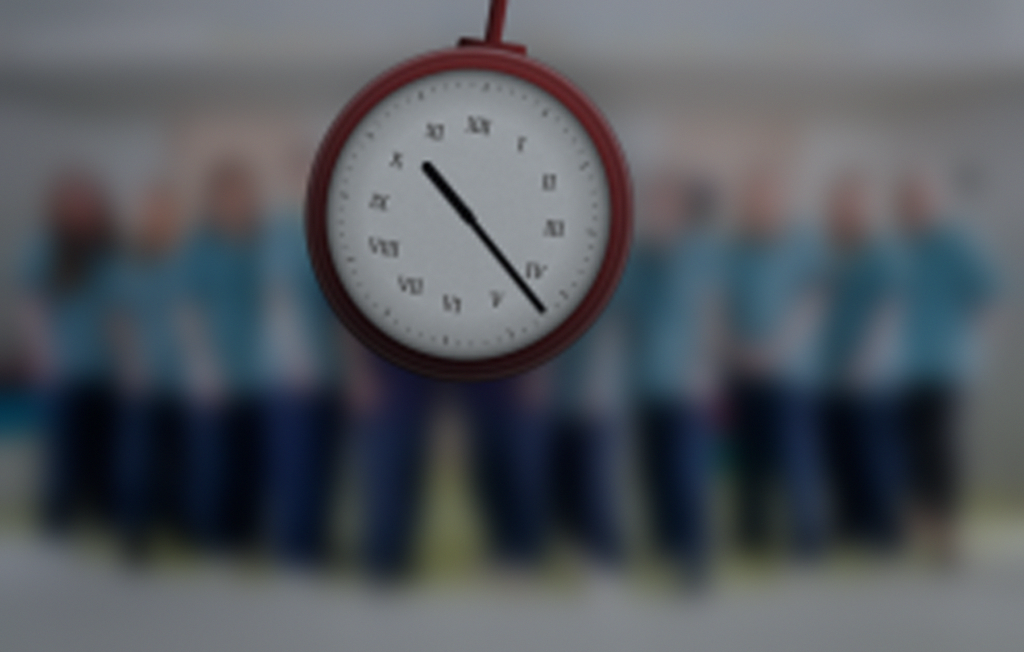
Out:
h=10 m=22
